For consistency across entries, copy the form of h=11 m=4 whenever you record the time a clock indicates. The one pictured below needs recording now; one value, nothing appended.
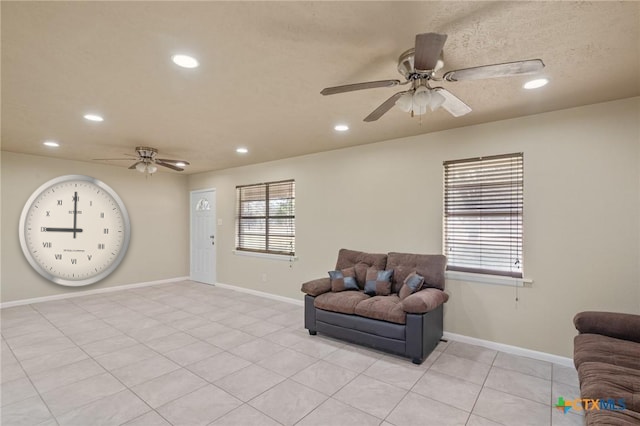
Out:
h=9 m=0
